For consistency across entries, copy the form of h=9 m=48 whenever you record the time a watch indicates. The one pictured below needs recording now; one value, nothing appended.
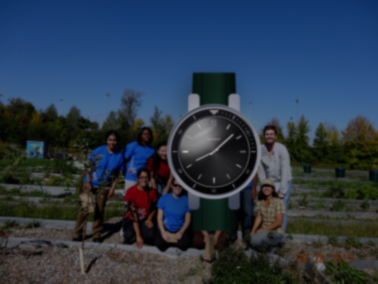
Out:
h=8 m=8
